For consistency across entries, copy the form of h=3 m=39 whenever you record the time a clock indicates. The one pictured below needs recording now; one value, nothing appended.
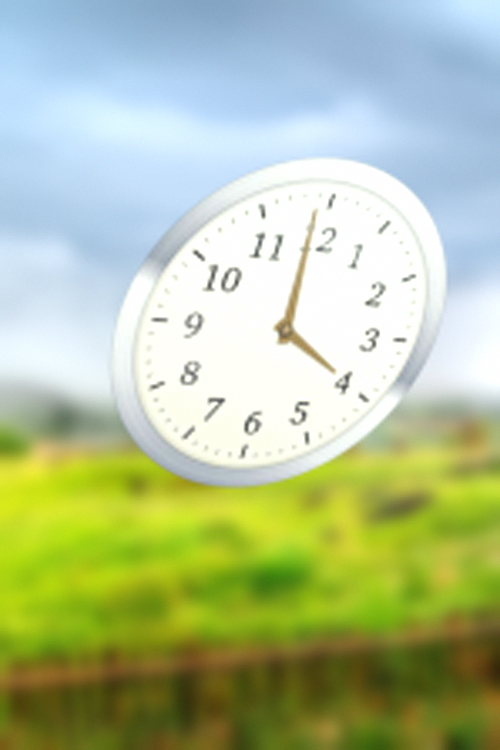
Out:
h=3 m=59
